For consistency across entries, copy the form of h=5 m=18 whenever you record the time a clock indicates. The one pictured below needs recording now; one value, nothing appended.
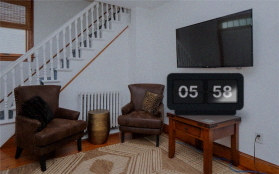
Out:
h=5 m=58
